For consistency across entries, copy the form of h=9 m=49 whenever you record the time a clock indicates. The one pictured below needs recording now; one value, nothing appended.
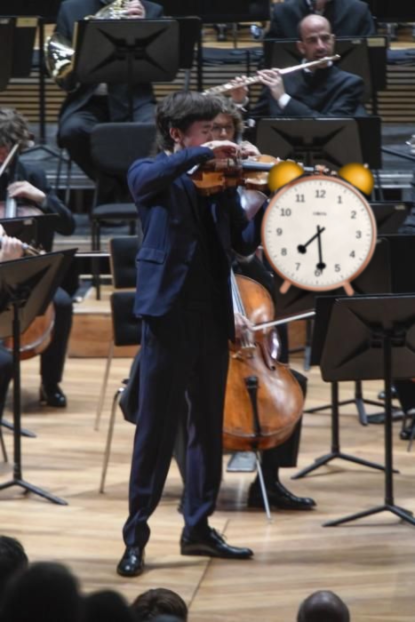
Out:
h=7 m=29
